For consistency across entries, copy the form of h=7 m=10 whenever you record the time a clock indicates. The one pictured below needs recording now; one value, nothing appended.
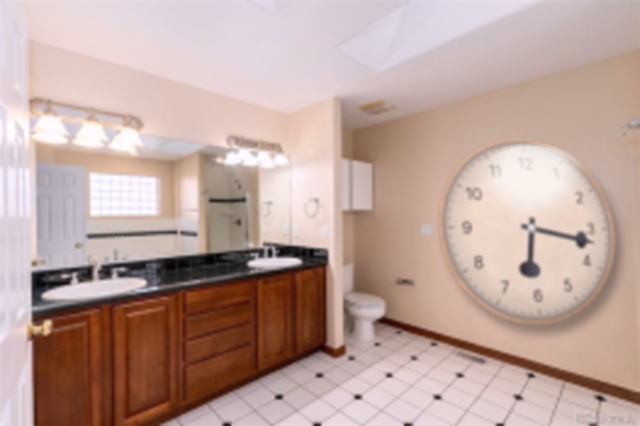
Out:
h=6 m=17
